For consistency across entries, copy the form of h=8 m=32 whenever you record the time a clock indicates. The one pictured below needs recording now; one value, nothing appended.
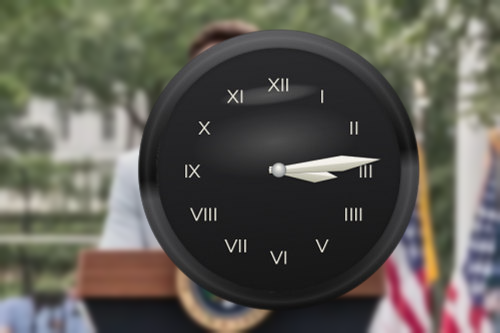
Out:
h=3 m=14
